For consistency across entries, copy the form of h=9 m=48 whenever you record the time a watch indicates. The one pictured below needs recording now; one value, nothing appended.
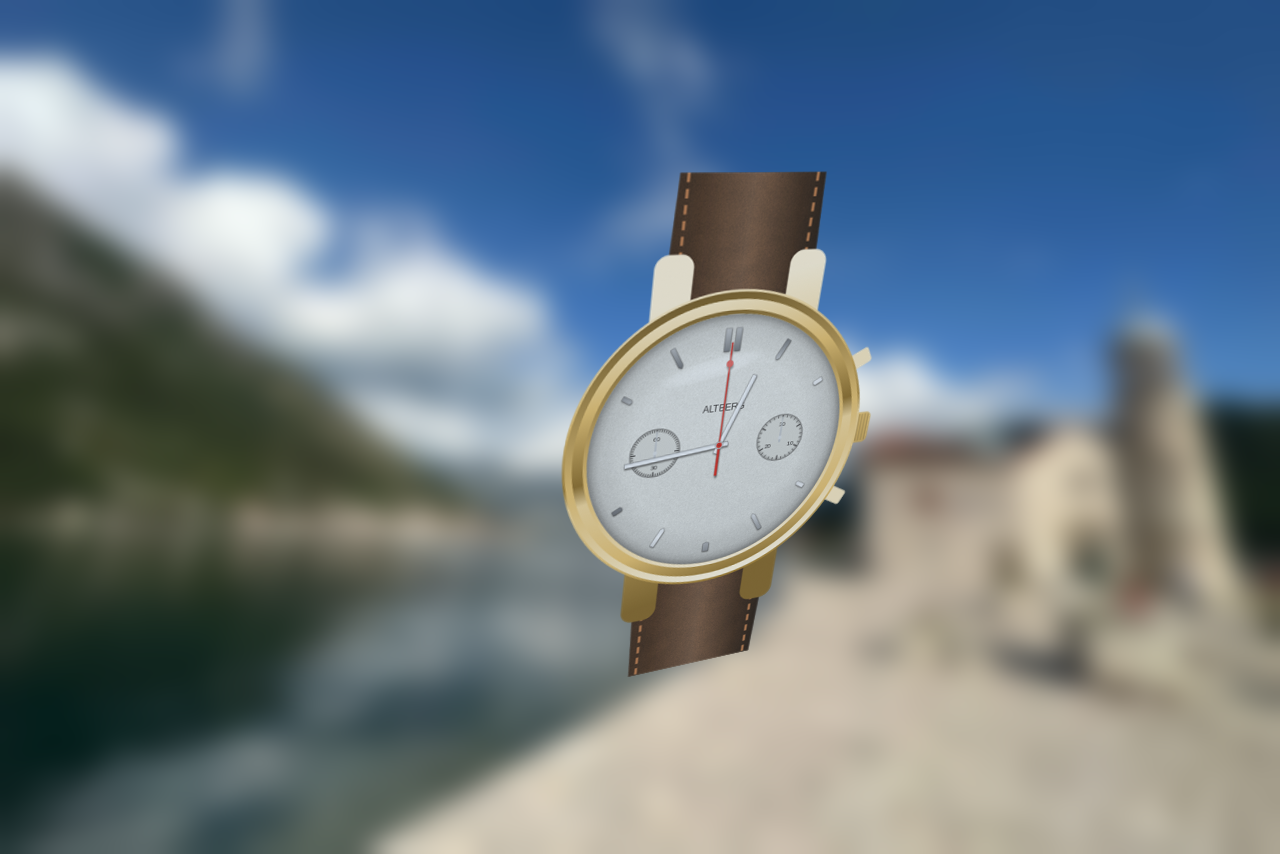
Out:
h=12 m=44
